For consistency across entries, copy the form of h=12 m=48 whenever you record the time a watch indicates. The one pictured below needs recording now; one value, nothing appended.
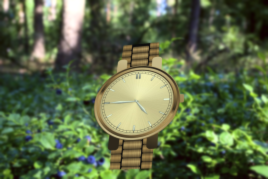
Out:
h=4 m=45
